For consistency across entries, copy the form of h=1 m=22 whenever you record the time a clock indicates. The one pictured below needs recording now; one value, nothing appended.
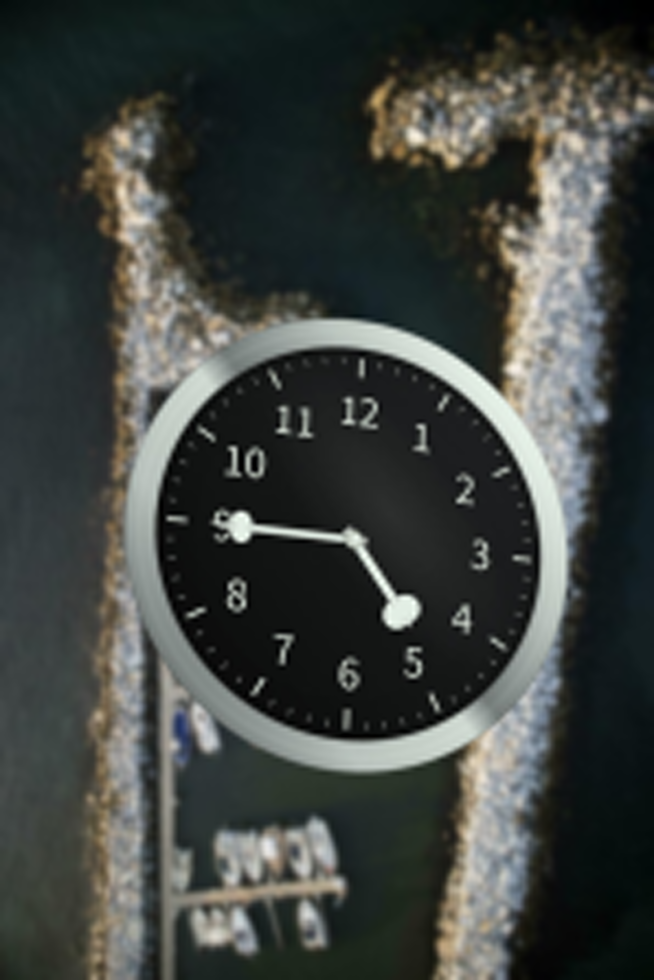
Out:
h=4 m=45
